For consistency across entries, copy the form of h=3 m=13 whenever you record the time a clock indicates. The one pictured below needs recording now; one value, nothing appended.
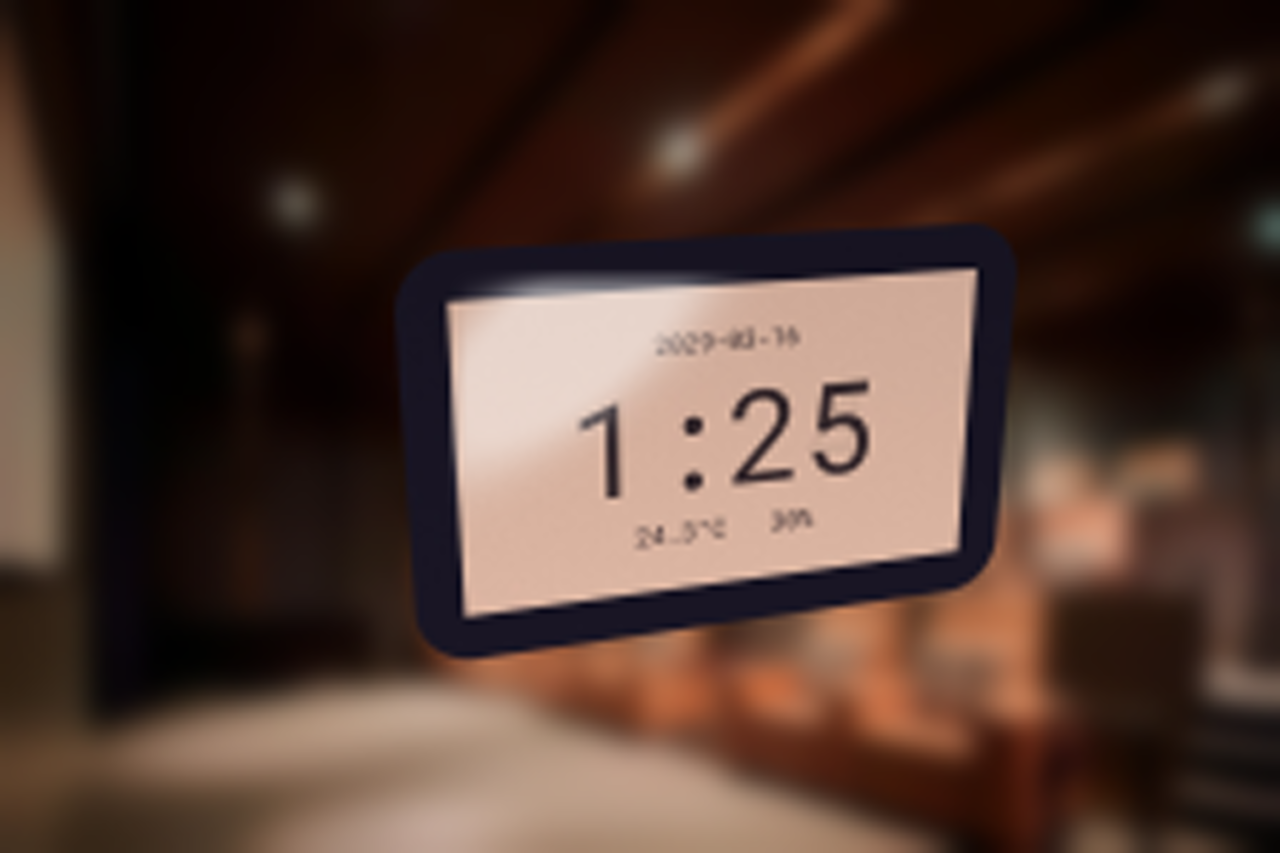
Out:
h=1 m=25
